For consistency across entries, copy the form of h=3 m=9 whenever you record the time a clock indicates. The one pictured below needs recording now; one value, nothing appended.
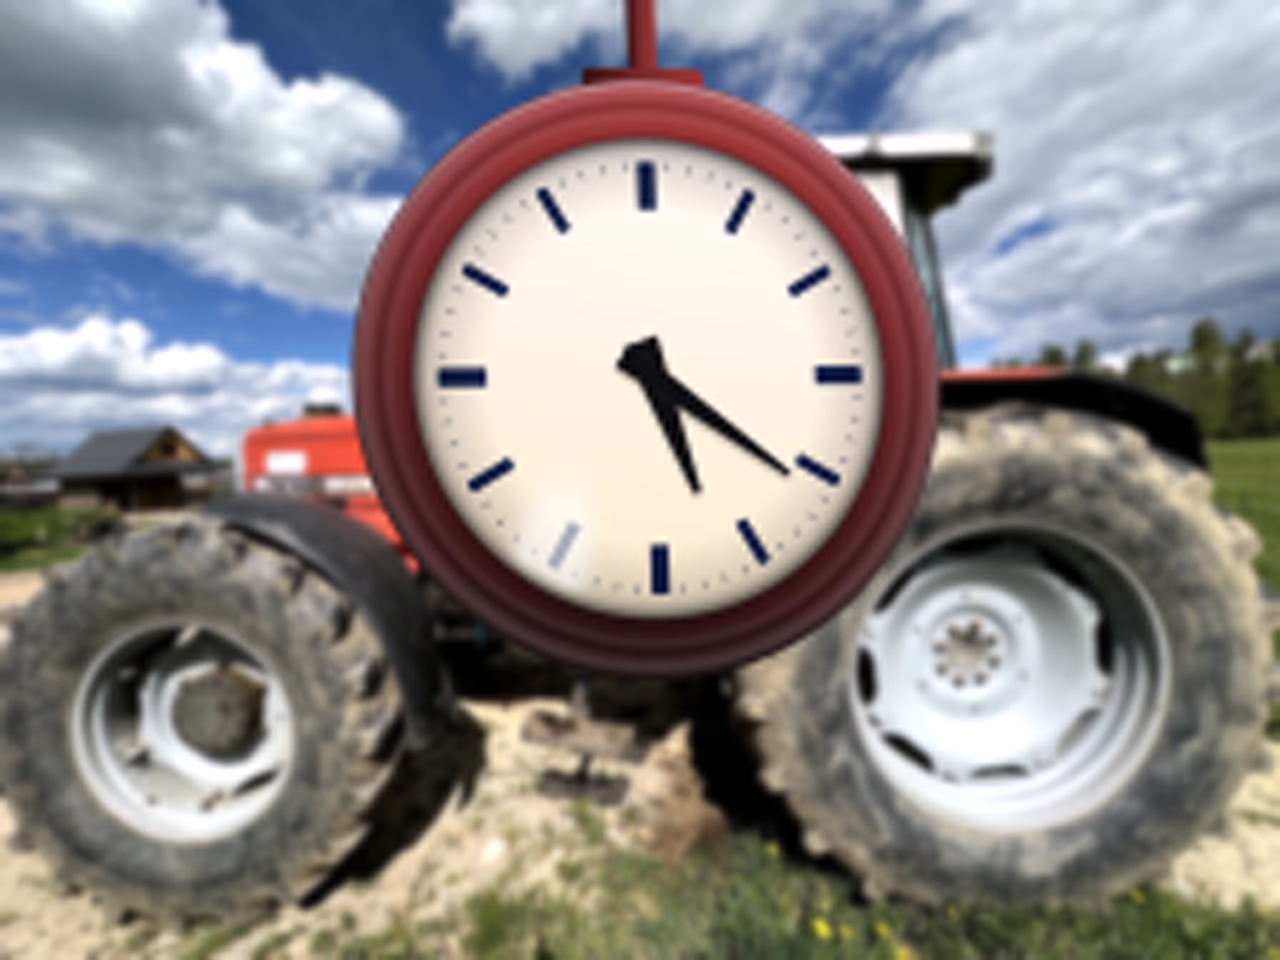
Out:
h=5 m=21
